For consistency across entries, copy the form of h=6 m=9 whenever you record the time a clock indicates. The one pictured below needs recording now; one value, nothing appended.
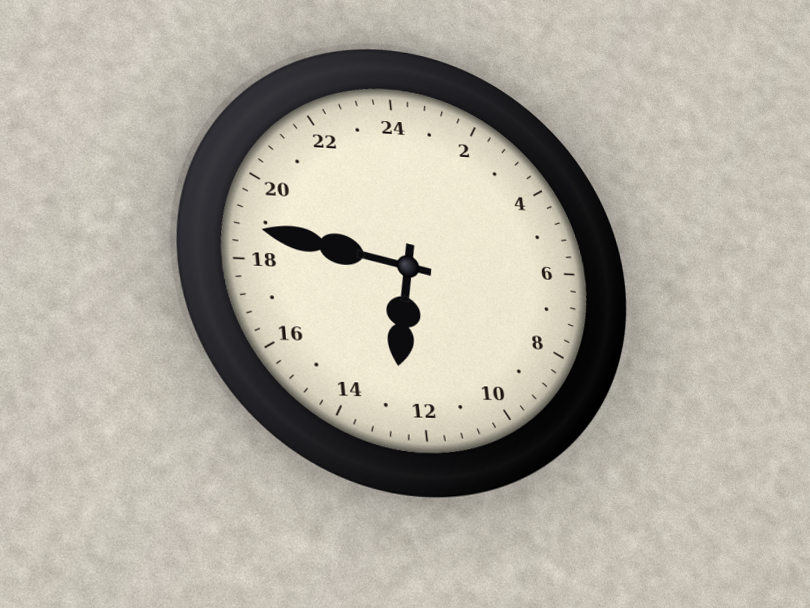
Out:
h=12 m=47
